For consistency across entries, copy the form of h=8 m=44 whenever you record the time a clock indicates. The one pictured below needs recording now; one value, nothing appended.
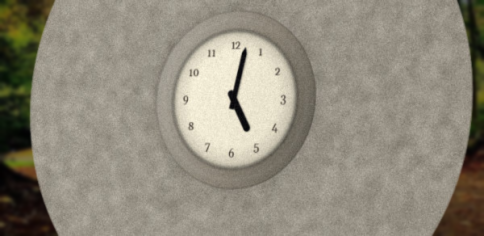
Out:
h=5 m=2
